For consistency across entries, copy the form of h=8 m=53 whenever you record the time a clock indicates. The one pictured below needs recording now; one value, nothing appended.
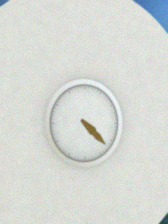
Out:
h=4 m=22
